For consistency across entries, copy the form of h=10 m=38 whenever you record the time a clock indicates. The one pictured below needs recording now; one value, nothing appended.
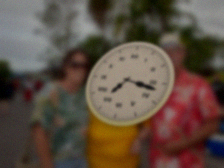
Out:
h=7 m=17
